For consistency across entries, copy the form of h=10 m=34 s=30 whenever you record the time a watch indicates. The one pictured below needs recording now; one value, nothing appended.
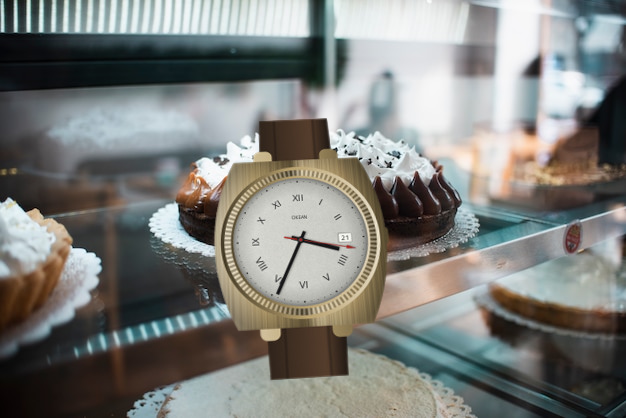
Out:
h=3 m=34 s=17
